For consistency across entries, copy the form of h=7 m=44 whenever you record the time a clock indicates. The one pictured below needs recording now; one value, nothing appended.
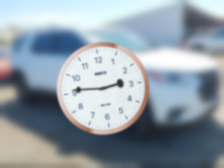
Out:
h=2 m=46
